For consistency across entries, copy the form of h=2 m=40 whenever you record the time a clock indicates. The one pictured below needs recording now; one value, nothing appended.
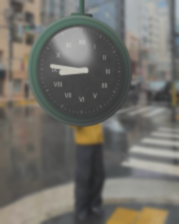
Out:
h=8 m=46
